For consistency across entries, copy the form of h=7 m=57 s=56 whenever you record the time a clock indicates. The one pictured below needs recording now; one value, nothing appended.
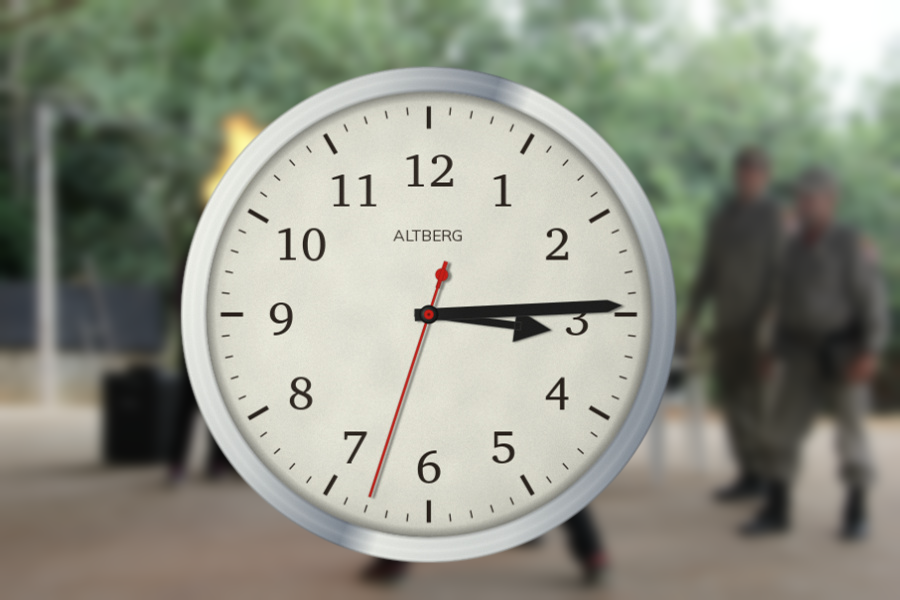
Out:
h=3 m=14 s=33
